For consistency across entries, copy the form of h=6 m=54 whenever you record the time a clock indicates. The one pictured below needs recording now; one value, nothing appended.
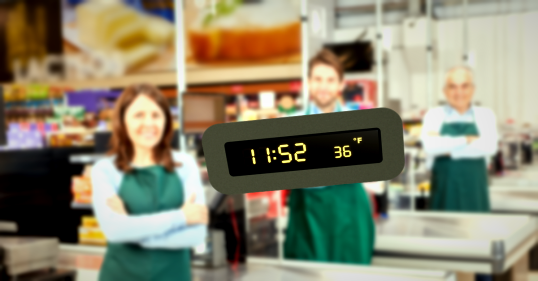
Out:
h=11 m=52
